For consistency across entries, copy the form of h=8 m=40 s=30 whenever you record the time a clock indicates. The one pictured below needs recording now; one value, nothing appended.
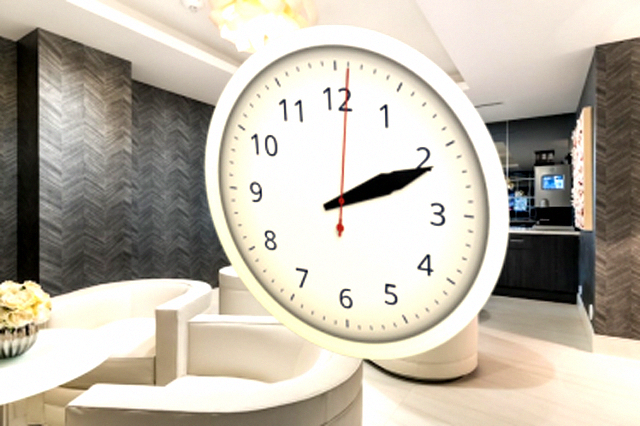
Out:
h=2 m=11 s=1
